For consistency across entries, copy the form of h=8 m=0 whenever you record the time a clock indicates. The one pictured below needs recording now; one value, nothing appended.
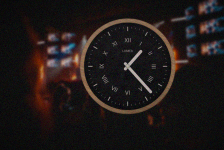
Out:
h=1 m=23
